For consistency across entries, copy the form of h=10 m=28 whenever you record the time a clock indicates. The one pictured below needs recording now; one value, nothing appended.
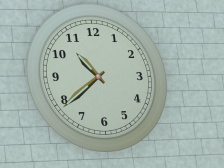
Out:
h=10 m=39
